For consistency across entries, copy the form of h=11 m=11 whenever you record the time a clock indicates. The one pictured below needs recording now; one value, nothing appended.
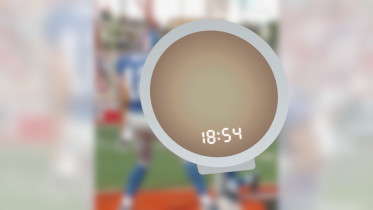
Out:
h=18 m=54
